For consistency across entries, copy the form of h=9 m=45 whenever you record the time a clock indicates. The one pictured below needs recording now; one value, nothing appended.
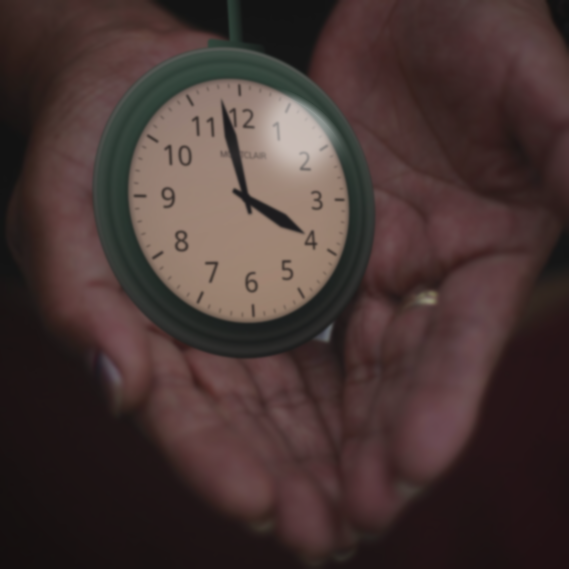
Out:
h=3 m=58
